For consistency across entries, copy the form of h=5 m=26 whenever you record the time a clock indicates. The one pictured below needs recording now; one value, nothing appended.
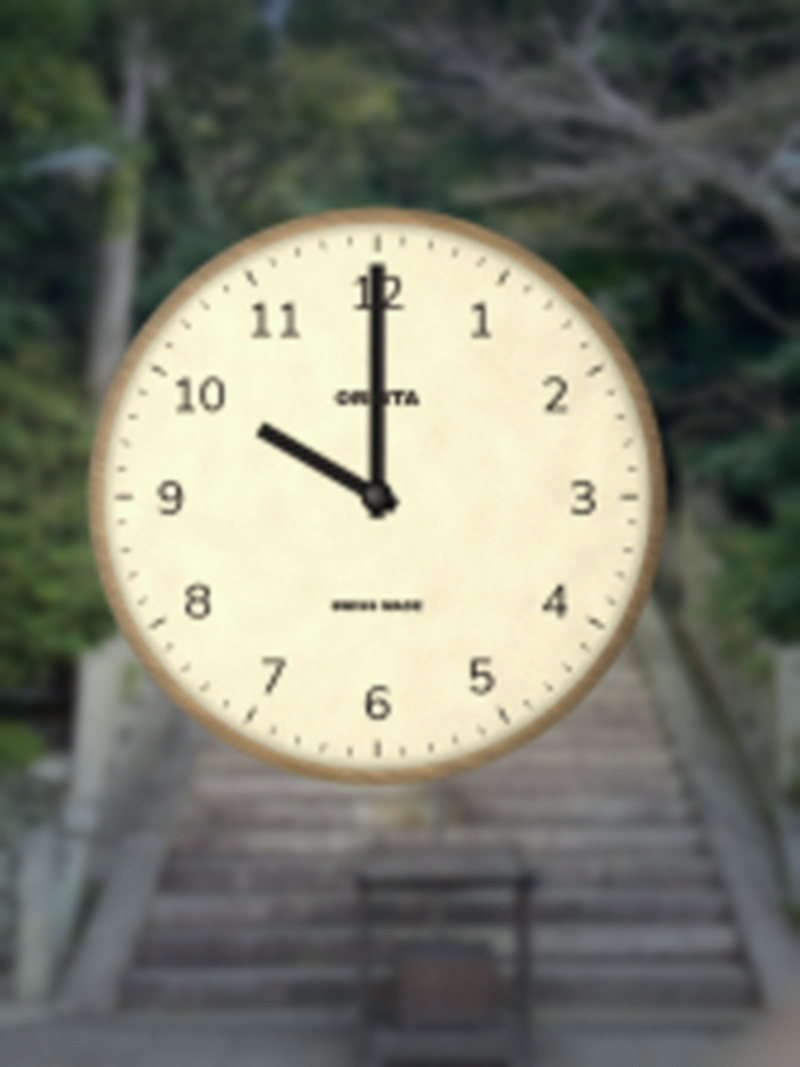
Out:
h=10 m=0
